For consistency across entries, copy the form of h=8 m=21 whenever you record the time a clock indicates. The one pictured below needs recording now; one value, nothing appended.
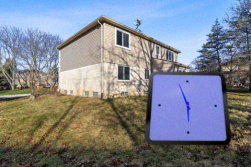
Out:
h=5 m=57
